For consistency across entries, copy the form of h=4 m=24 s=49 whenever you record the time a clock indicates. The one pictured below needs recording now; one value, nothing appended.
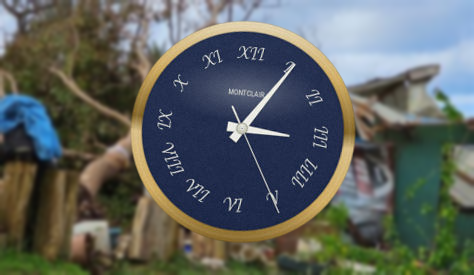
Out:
h=3 m=5 s=25
